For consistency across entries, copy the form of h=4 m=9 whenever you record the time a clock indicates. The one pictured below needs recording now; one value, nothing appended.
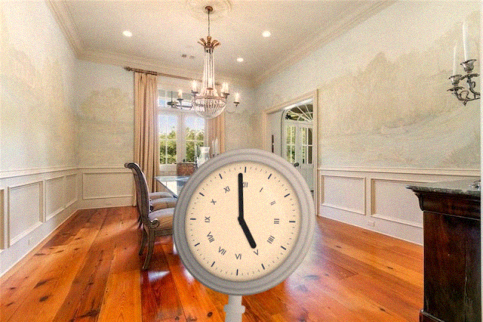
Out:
h=4 m=59
